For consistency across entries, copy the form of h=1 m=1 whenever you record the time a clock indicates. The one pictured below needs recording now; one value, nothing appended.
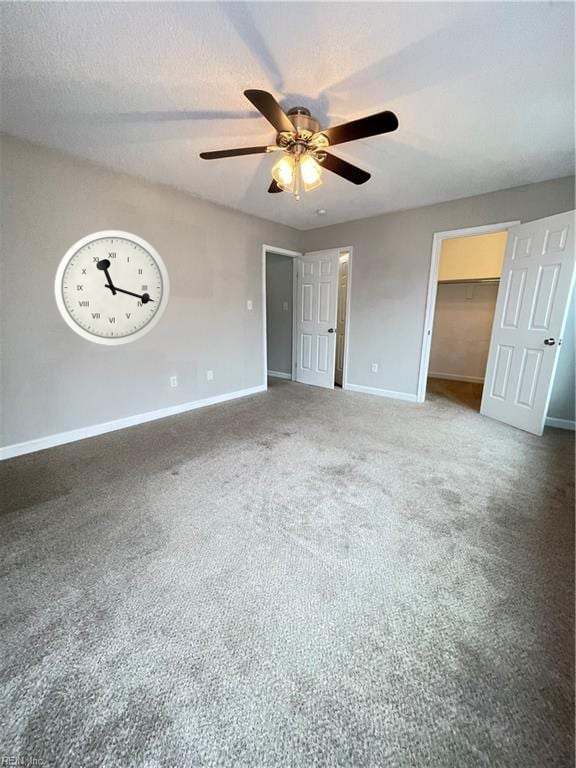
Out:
h=11 m=18
